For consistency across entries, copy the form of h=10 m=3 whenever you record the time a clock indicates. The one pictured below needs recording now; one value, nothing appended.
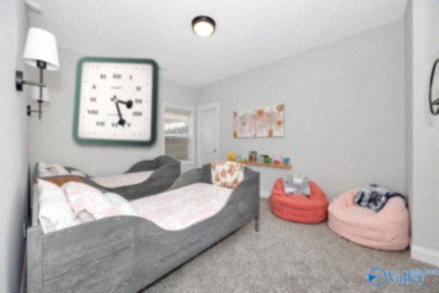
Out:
h=3 m=27
